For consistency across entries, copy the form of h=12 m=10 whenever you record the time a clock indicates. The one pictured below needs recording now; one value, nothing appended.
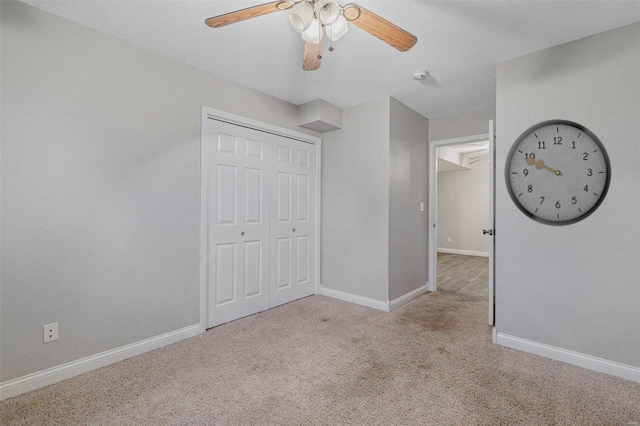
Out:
h=9 m=49
